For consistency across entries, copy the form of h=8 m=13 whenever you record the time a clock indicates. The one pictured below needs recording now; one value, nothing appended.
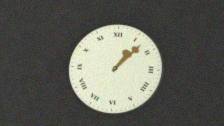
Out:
h=1 m=7
